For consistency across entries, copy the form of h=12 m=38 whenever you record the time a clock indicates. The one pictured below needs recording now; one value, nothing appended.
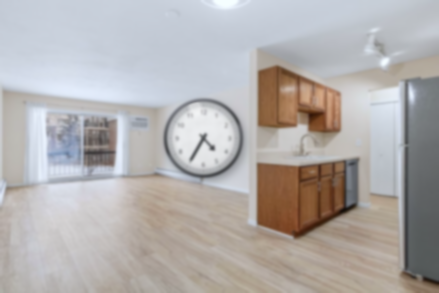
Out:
h=4 m=35
